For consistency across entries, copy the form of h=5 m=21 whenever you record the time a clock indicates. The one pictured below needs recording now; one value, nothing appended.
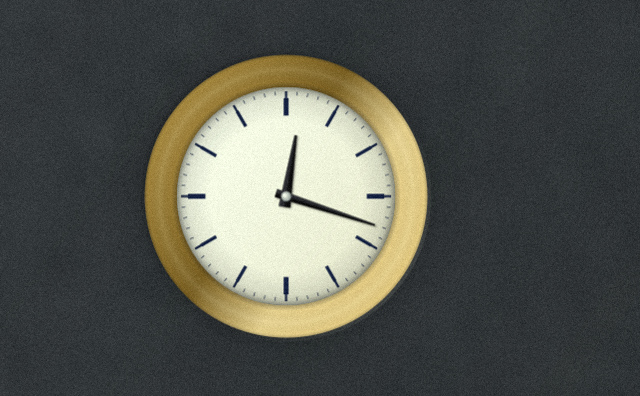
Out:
h=12 m=18
